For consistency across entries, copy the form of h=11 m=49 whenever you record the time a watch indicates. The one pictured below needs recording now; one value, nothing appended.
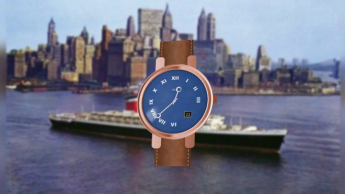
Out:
h=12 m=38
